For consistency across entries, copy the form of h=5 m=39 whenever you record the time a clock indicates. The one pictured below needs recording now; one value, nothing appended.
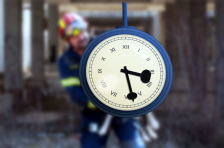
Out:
h=3 m=28
